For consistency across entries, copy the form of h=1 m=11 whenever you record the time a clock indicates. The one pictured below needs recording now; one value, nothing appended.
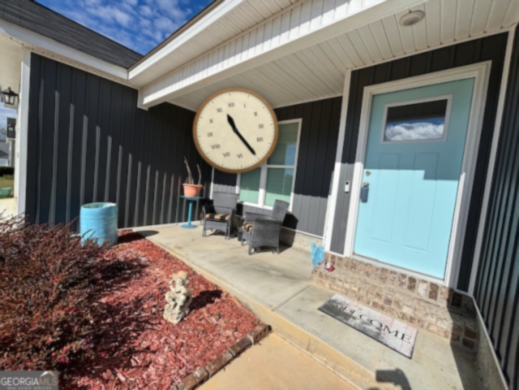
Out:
h=11 m=25
